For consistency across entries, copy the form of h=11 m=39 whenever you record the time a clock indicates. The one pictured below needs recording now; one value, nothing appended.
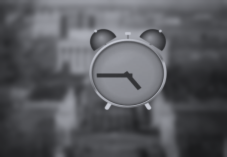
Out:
h=4 m=45
